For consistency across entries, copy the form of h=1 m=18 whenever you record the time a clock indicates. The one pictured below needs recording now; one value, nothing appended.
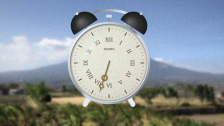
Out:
h=6 m=33
